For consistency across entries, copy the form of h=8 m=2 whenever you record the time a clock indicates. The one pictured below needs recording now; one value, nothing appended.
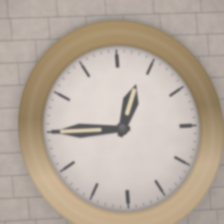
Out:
h=12 m=45
